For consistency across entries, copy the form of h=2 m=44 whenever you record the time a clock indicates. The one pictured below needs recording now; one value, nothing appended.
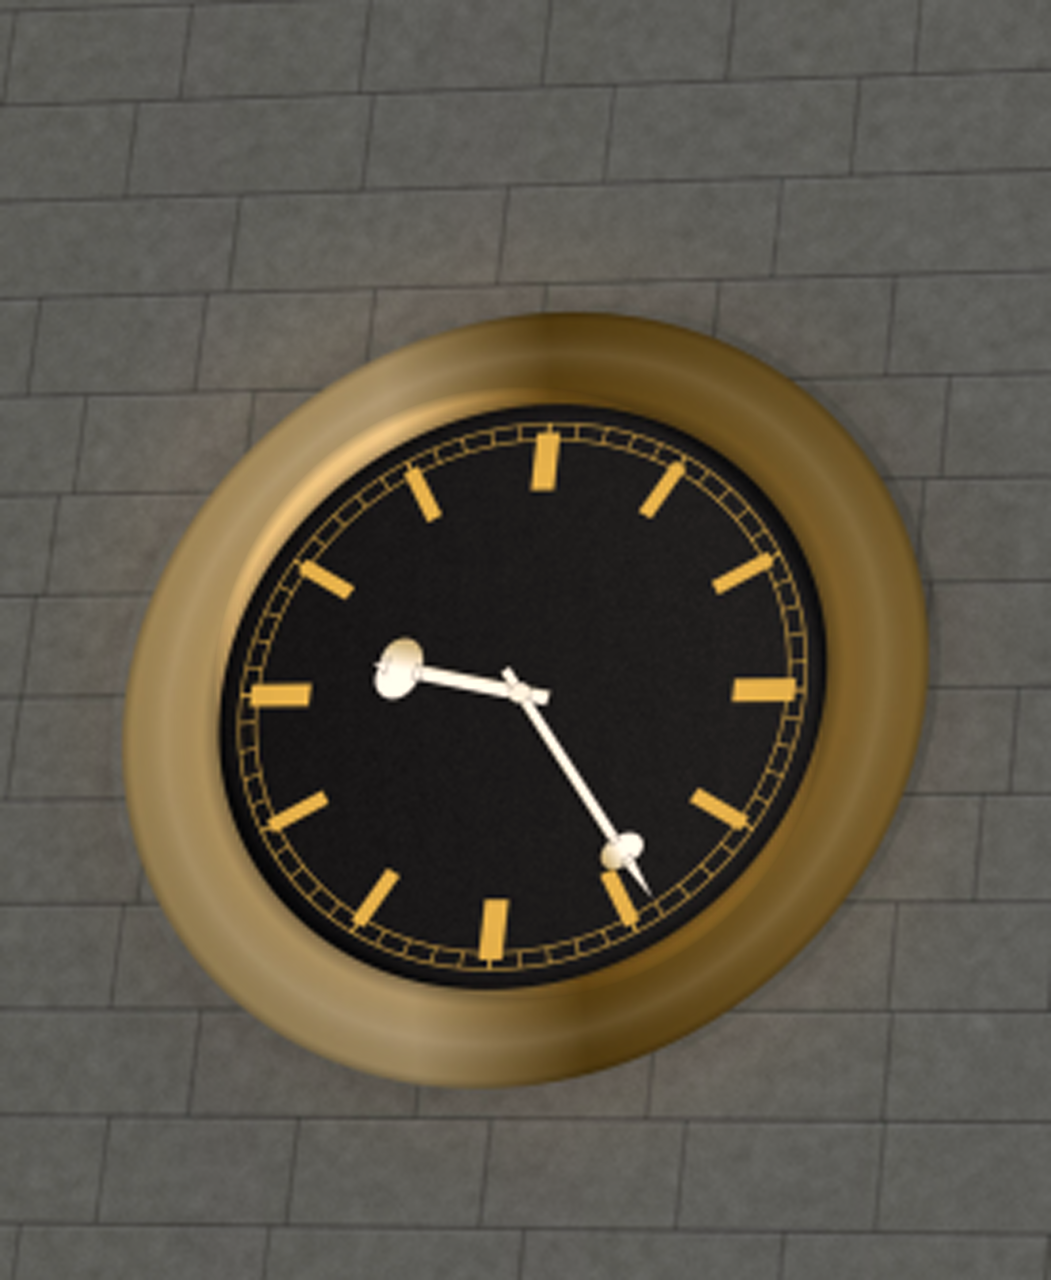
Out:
h=9 m=24
